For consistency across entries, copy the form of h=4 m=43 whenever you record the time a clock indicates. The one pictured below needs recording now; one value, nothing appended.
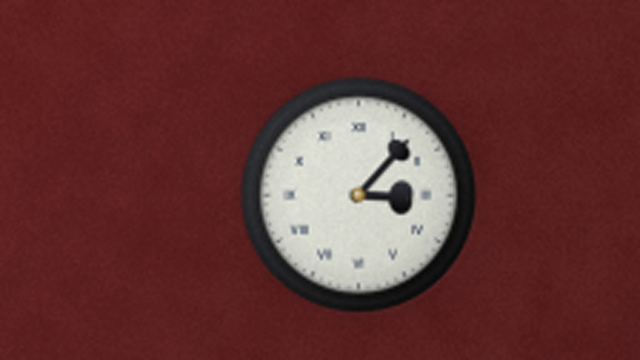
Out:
h=3 m=7
